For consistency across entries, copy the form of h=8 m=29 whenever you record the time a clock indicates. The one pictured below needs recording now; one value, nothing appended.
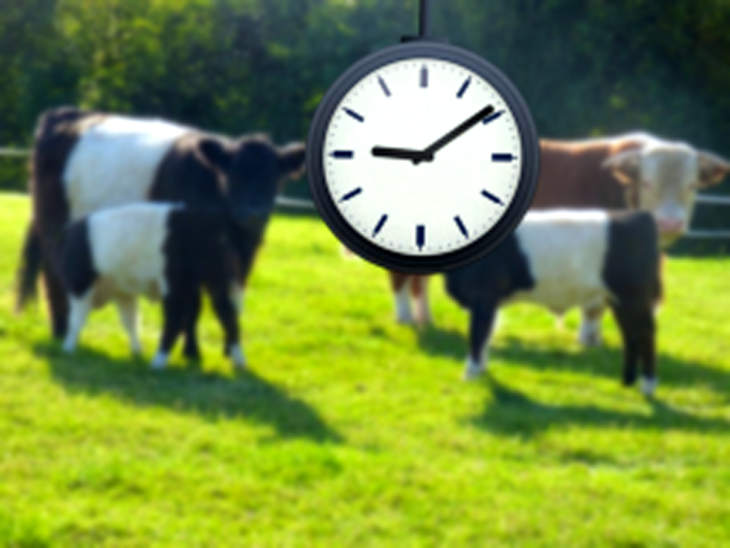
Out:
h=9 m=9
